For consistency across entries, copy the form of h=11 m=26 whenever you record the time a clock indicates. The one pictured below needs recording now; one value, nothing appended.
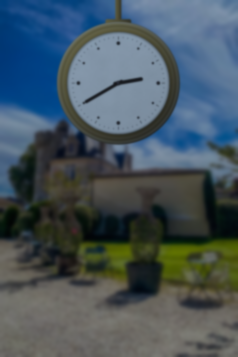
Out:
h=2 m=40
